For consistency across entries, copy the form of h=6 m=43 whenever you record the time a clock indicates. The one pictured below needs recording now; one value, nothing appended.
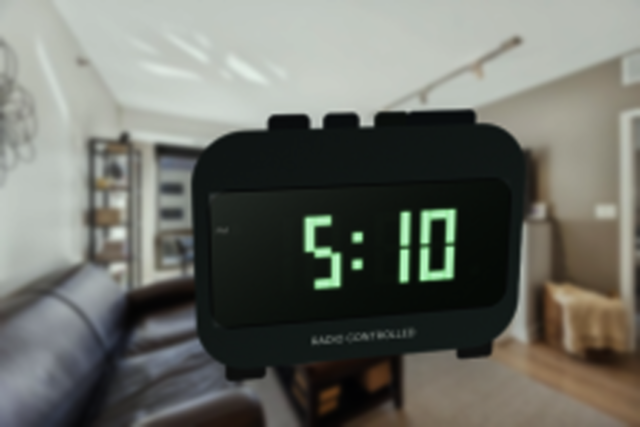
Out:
h=5 m=10
